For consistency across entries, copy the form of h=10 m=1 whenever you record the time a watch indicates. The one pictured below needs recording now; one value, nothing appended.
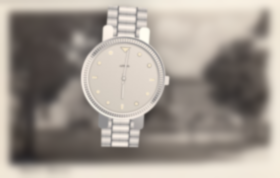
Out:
h=6 m=1
